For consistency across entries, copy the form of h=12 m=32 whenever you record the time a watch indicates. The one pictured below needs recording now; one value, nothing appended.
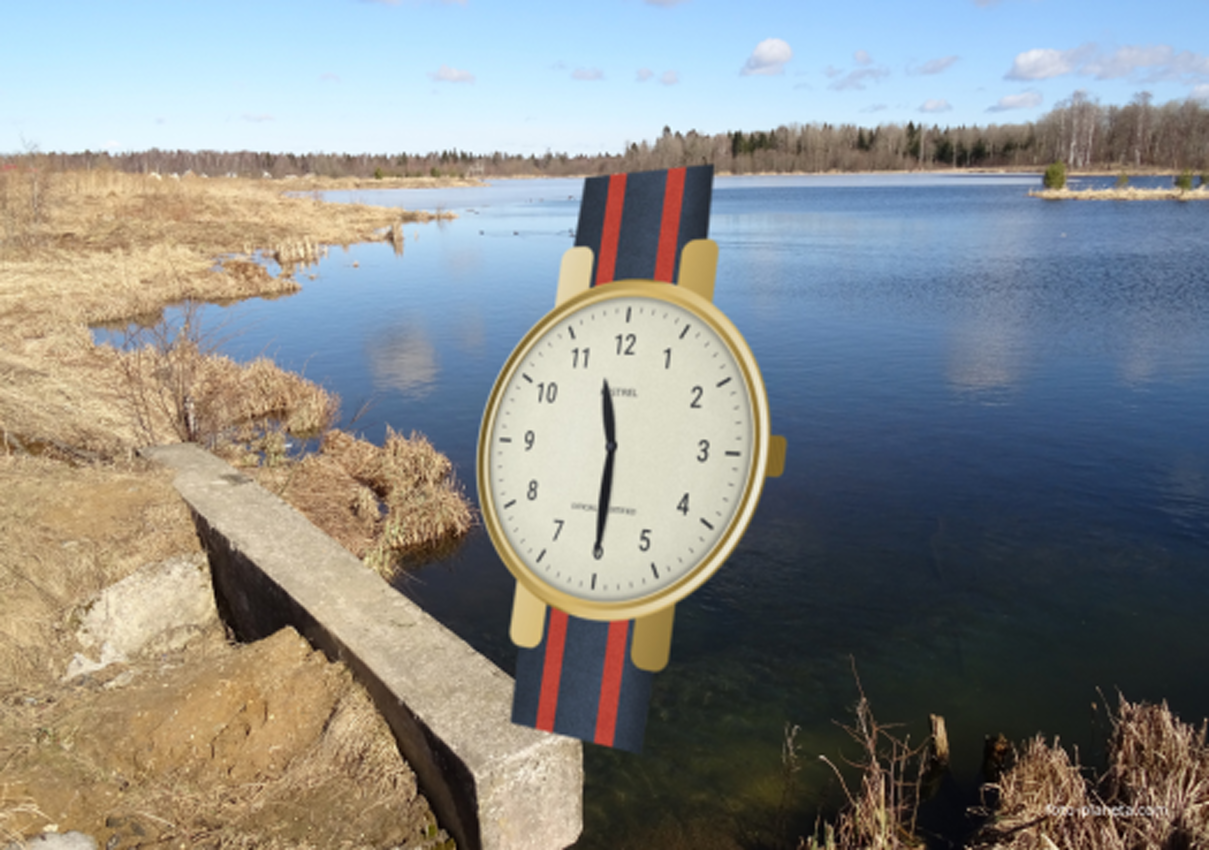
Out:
h=11 m=30
